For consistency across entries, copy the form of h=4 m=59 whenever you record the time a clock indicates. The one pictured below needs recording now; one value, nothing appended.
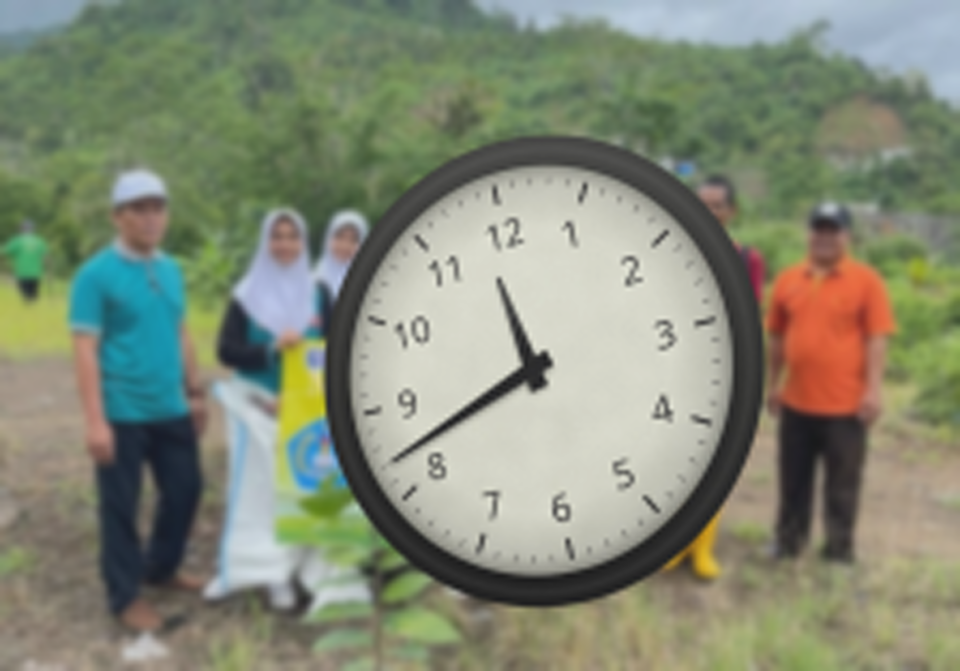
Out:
h=11 m=42
